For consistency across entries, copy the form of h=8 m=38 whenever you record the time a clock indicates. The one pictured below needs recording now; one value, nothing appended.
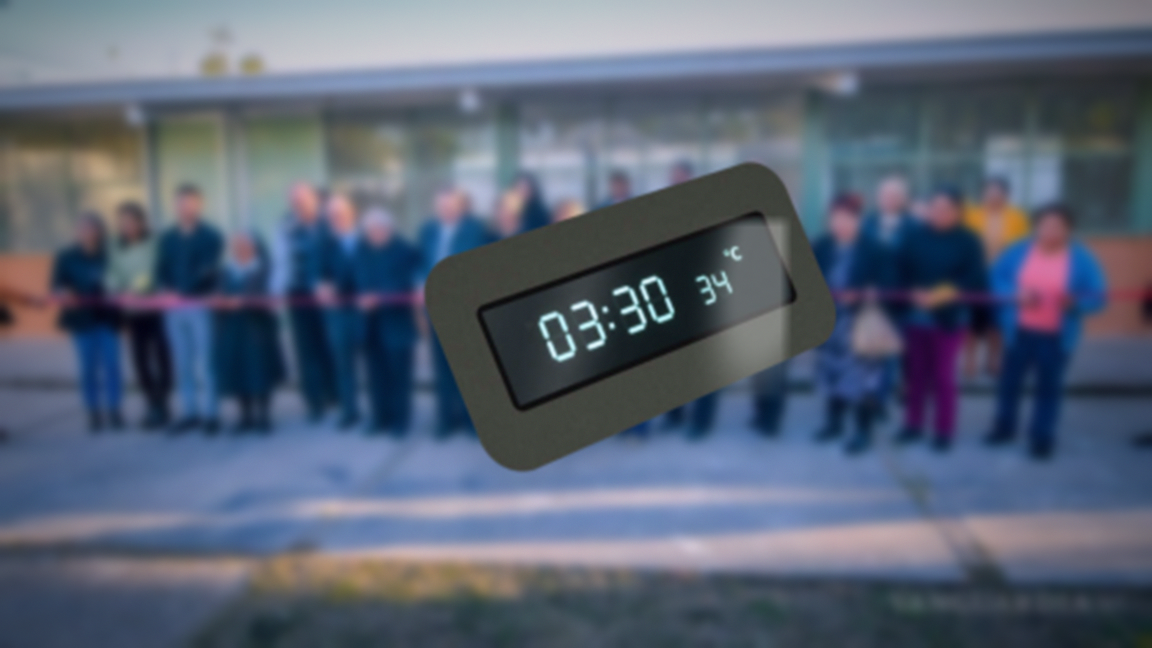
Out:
h=3 m=30
